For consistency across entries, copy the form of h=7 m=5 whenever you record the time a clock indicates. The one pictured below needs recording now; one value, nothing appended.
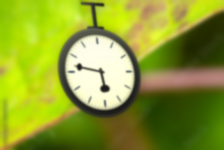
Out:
h=5 m=47
